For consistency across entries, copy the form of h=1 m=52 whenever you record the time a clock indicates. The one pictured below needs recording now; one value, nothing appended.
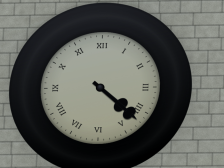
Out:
h=4 m=22
